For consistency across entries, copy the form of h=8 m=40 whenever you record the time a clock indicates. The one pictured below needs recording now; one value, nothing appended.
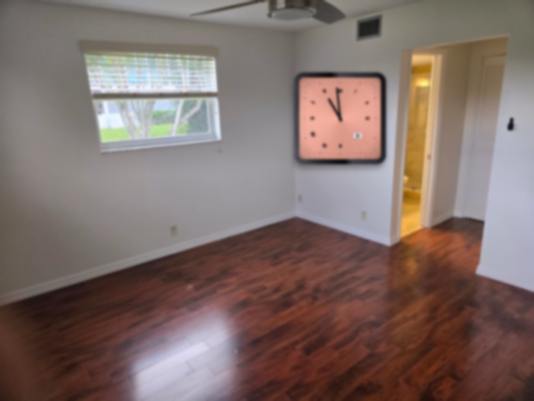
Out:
h=10 m=59
